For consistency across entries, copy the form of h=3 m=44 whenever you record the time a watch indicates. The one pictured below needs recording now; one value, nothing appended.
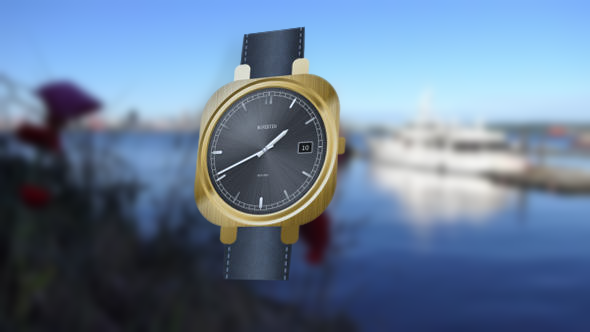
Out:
h=1 m=41
